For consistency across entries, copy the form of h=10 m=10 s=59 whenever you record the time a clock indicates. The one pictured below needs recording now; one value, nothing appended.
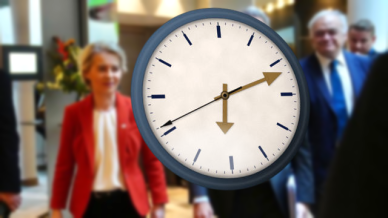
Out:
h=6 m=11 s=41
